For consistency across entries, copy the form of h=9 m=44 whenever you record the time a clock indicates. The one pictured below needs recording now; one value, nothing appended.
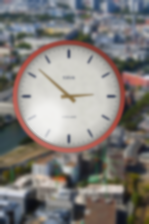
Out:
h=2 m=52
